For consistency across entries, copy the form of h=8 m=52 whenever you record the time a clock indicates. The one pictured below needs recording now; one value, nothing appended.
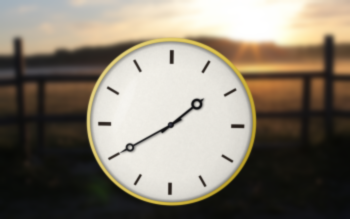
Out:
h=1 m=40
